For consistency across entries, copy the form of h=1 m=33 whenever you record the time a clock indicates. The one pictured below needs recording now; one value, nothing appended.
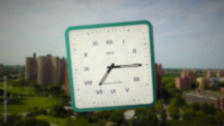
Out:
h=7 m=15
